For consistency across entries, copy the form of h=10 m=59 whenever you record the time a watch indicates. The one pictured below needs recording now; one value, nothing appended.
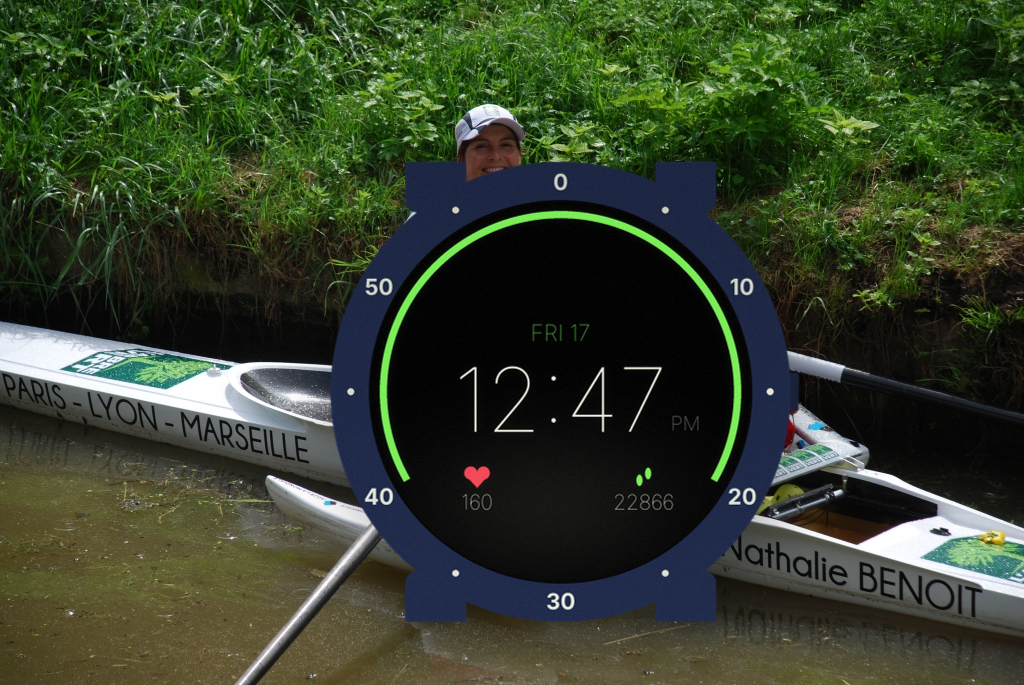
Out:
h=12 m=47
